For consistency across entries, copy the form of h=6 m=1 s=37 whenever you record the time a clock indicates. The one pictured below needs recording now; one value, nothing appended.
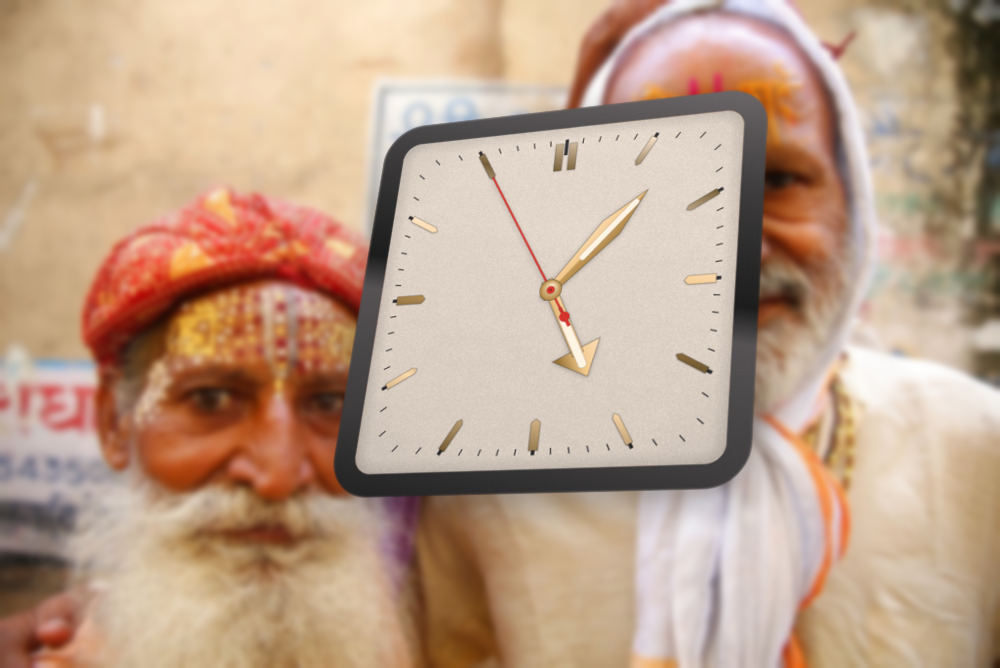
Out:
h=5 m=6 s=55
